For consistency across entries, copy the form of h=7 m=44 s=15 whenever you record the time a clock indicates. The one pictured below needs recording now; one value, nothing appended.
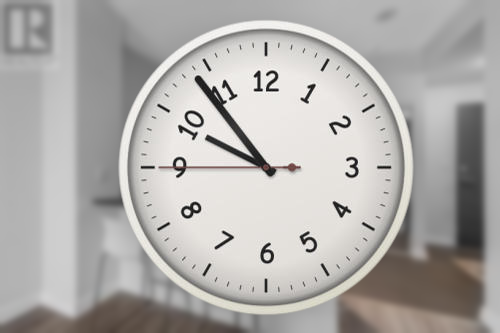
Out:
h=9 m=53 s=45
